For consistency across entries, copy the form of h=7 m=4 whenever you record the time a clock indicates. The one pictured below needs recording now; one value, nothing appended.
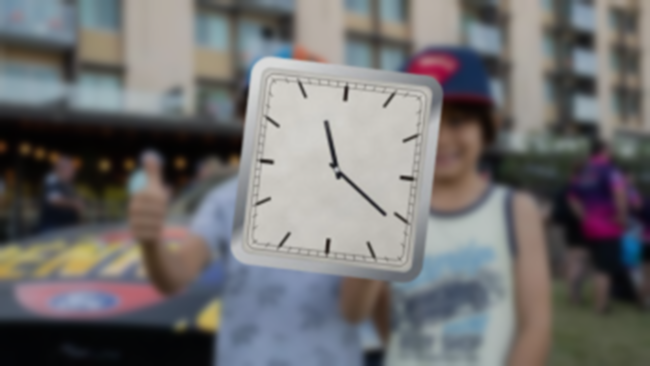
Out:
h=11 m=21
